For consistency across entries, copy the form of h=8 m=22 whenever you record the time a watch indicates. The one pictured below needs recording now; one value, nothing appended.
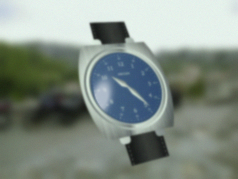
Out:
h=10 m=24
